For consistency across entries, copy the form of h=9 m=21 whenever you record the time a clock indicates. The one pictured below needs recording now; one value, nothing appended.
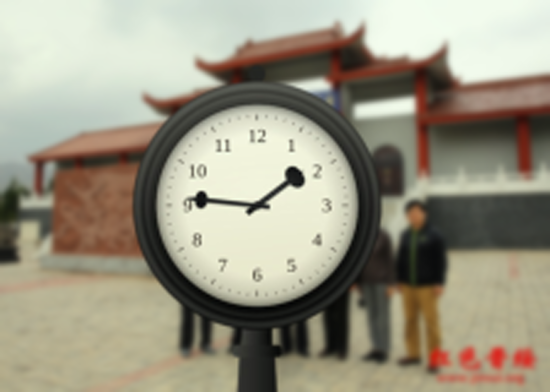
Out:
h=1 m=46
